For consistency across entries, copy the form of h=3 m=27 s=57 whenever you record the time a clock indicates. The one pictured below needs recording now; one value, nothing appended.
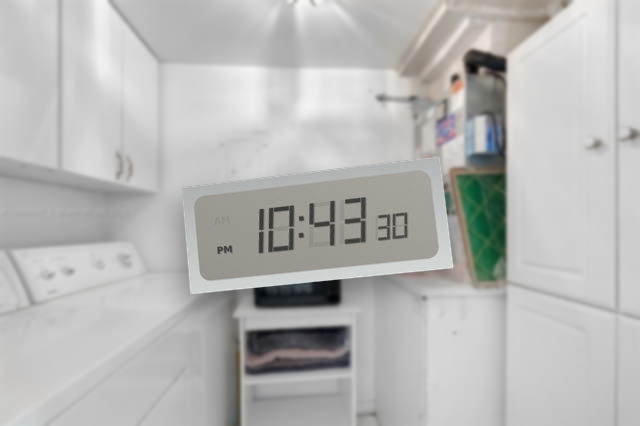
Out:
h=10 m=43 s=30
